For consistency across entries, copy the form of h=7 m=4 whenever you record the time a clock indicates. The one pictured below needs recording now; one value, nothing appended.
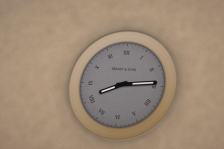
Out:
h=8 m=14
